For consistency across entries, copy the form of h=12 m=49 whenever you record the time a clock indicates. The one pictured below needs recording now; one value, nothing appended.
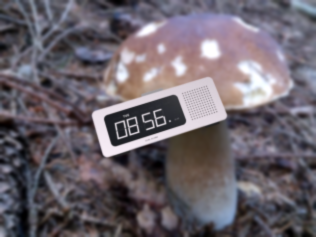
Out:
h=8 m=56
